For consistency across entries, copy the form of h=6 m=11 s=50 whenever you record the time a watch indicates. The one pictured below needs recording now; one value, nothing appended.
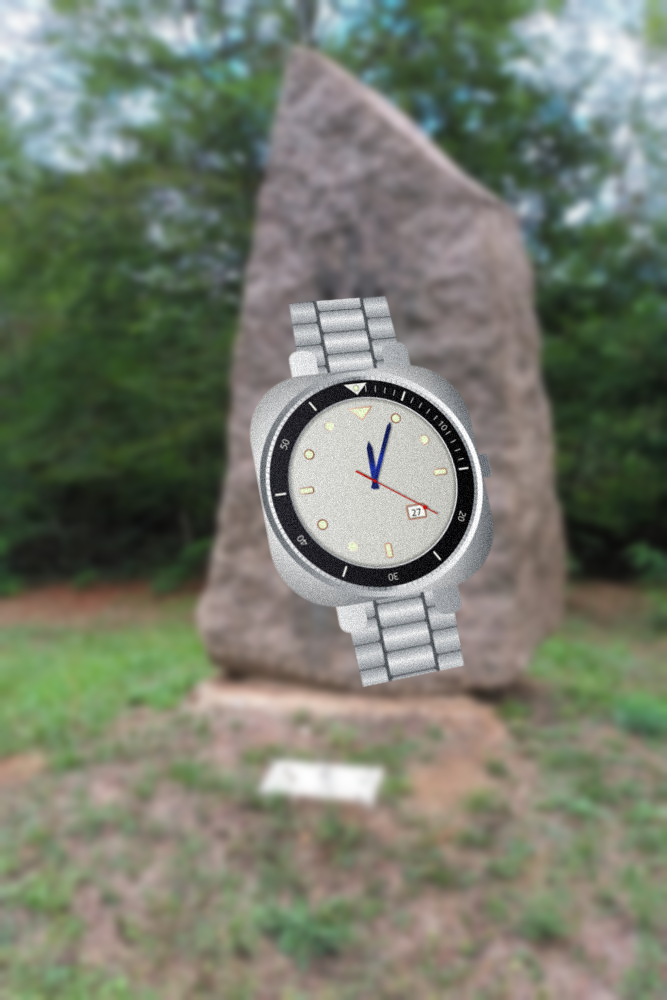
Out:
h=12 m=4 s=21
